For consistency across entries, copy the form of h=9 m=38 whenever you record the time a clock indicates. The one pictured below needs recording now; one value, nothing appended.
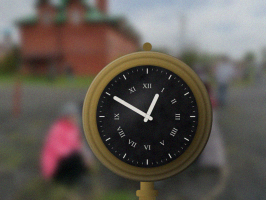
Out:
h=12 m=50
